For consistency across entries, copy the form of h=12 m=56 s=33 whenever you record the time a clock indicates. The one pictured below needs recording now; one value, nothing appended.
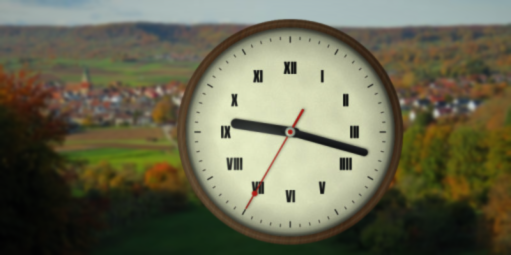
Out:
h=9 m=17 s=35
